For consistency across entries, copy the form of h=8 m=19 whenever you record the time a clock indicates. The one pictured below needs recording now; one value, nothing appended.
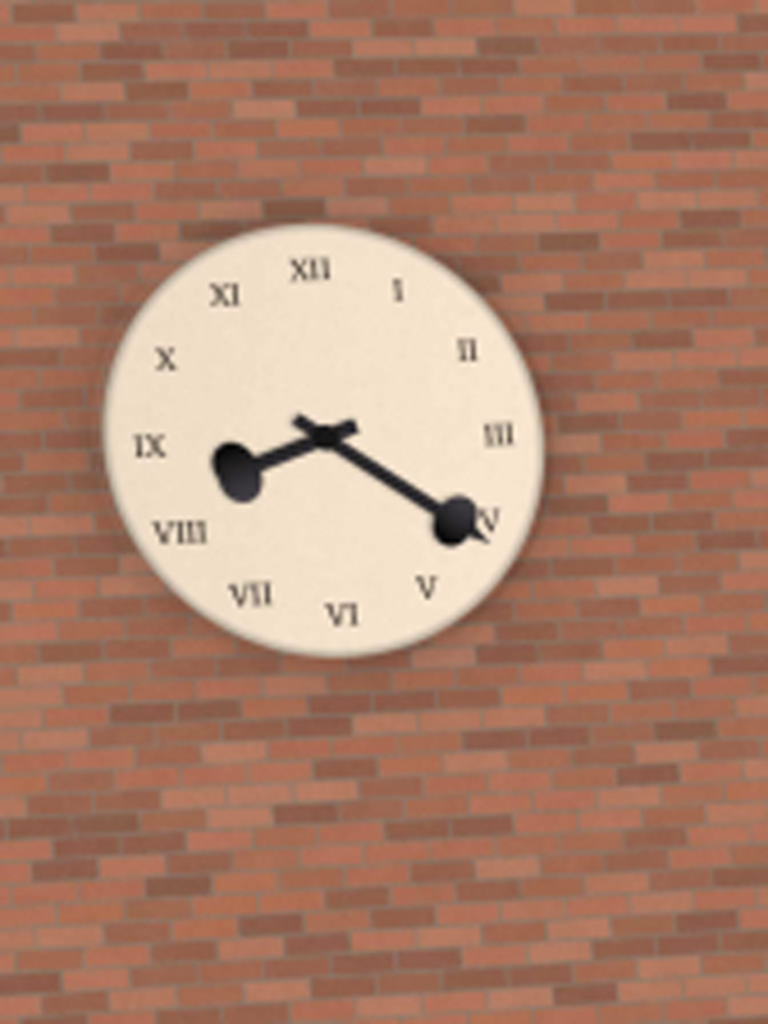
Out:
h=8 m=21
